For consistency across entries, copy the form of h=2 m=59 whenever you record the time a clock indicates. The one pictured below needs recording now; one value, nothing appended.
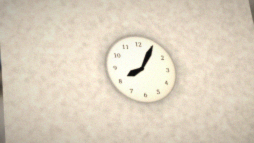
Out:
h=8 m=5
